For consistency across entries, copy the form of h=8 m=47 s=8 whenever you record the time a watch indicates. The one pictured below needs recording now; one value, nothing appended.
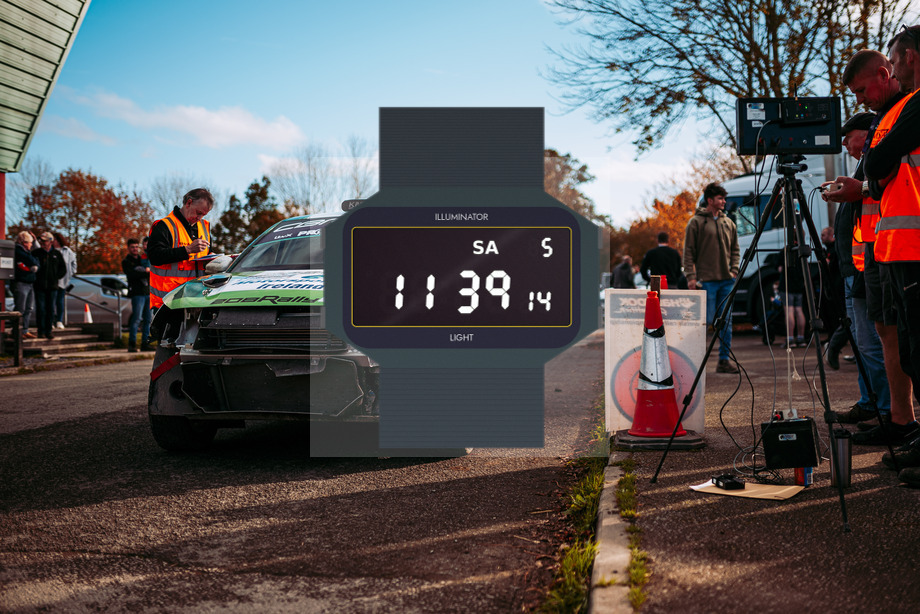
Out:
h=11 m=39 s=14
